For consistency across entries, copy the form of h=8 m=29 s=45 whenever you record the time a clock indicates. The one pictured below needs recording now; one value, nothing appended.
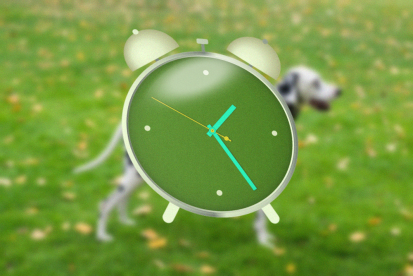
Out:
h=1 m=24 s=50
